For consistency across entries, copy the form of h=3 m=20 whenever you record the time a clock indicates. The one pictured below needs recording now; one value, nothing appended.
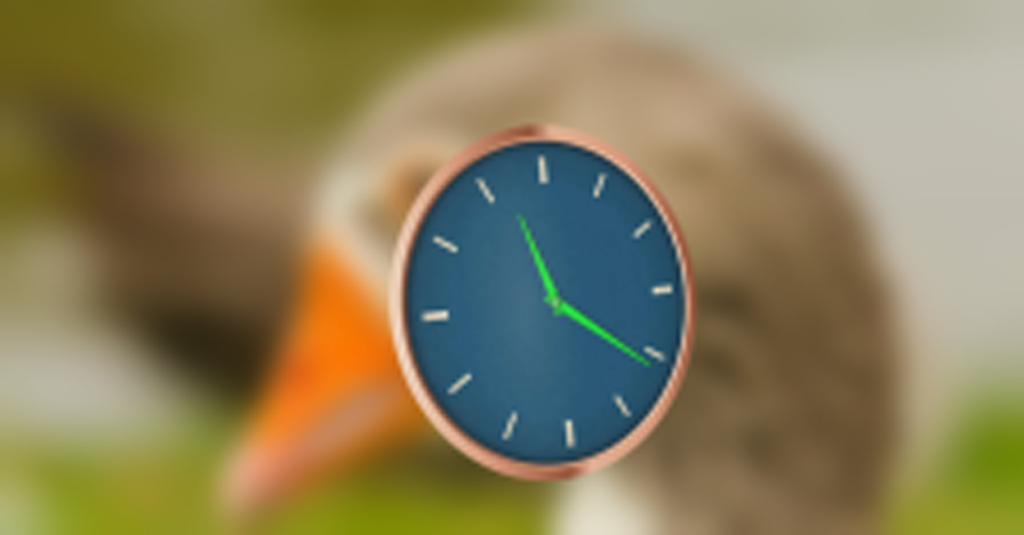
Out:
h=11 m=21
